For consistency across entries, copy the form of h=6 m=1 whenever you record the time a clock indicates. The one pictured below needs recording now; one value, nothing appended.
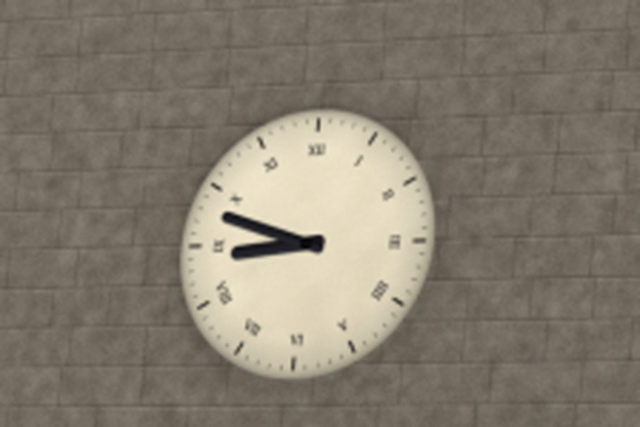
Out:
h=8 m=48
